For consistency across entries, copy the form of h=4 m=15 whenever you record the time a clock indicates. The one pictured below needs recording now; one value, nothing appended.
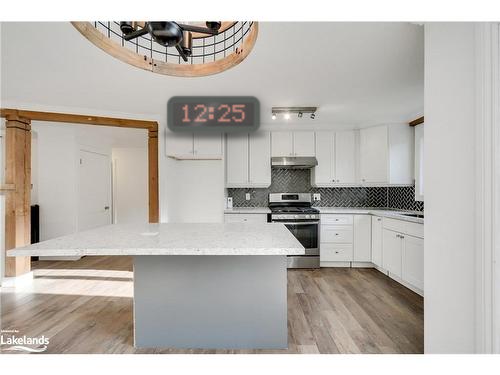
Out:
h=12 m=25
